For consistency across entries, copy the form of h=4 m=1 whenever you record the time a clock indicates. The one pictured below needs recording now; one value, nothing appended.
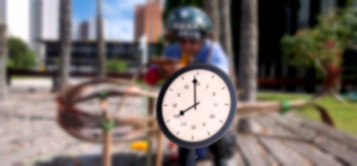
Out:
h=7 m=59
